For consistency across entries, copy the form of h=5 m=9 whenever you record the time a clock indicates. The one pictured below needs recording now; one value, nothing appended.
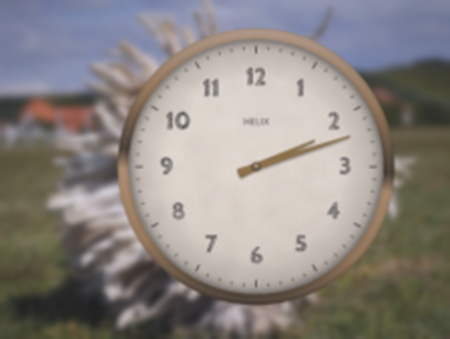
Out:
h=2 m=12
